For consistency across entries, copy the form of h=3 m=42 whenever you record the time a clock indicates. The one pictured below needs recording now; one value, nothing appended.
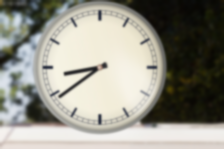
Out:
h=8 m=39
